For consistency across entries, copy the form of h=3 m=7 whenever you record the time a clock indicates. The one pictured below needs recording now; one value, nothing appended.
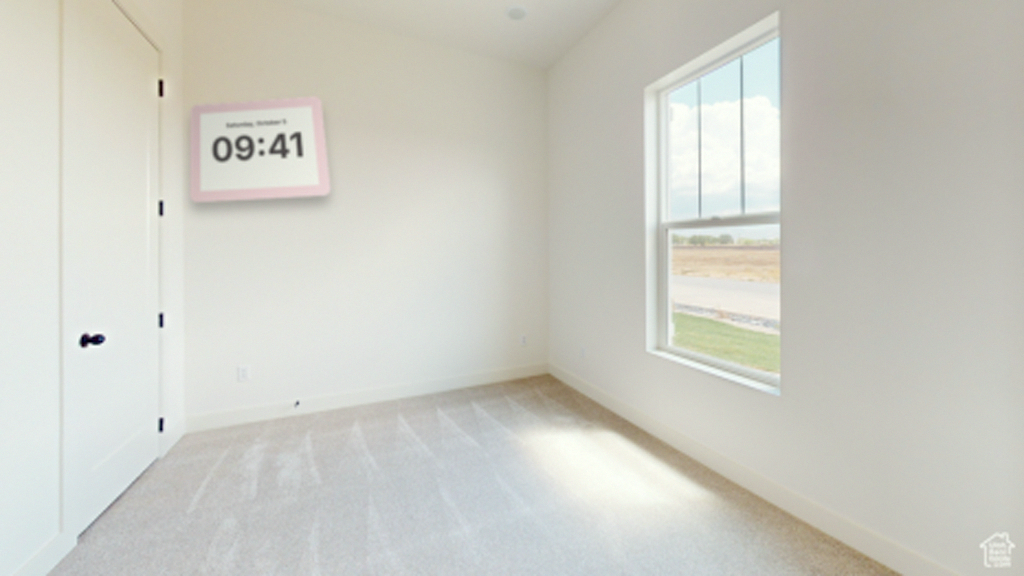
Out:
h=9 m=41
